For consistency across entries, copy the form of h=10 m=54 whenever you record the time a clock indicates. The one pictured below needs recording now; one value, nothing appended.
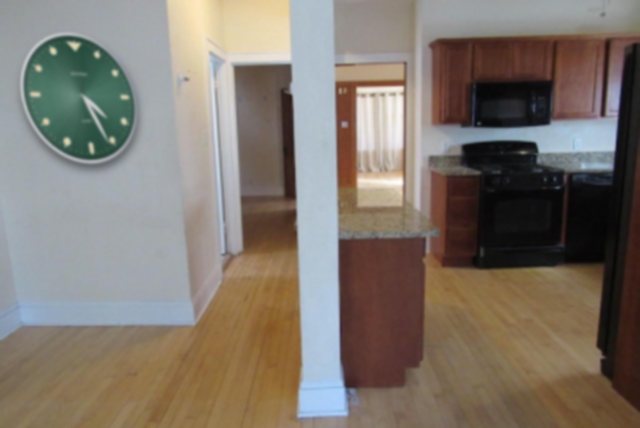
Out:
h=4 m=26
